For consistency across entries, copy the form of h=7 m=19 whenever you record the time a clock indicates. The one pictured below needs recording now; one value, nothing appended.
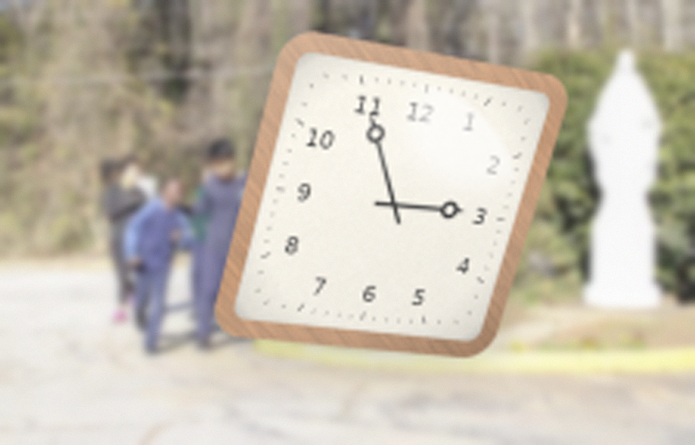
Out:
h=2 m=55
